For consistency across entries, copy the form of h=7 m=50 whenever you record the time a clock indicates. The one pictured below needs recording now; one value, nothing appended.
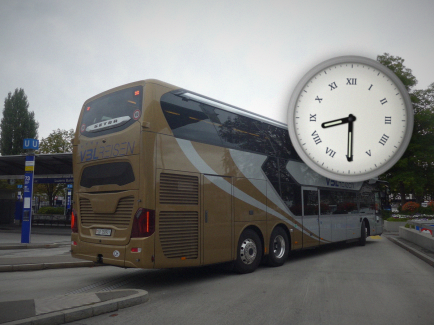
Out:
h=8 m=30
